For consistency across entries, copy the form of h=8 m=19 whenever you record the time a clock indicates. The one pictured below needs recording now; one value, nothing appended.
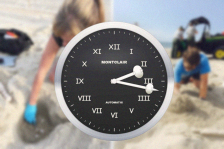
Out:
h=2 m=17
